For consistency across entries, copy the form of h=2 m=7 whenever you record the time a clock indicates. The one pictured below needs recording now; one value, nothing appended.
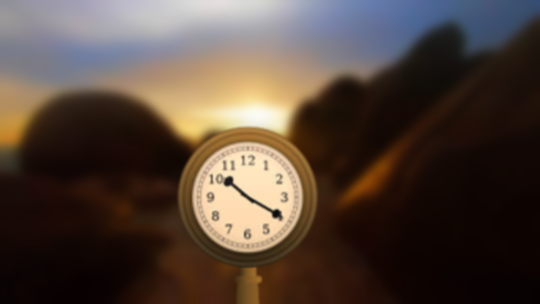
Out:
h=10 m=20
